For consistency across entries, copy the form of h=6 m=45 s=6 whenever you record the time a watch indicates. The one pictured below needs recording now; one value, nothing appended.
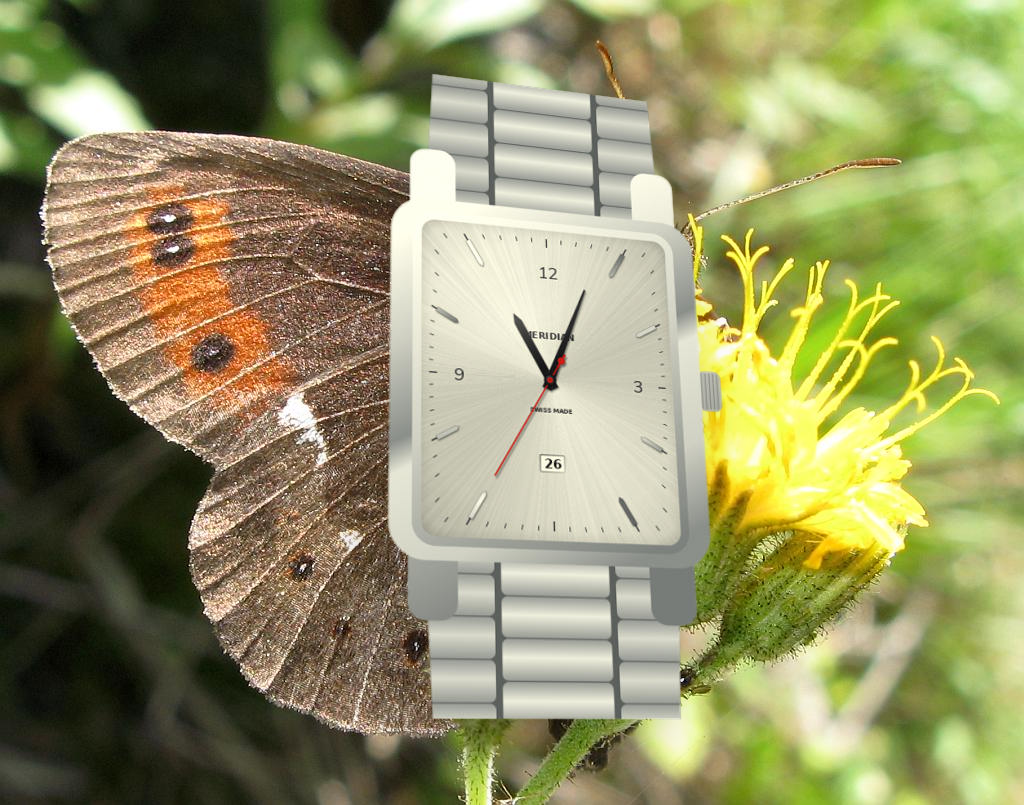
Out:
h=11 m=3 s=35
